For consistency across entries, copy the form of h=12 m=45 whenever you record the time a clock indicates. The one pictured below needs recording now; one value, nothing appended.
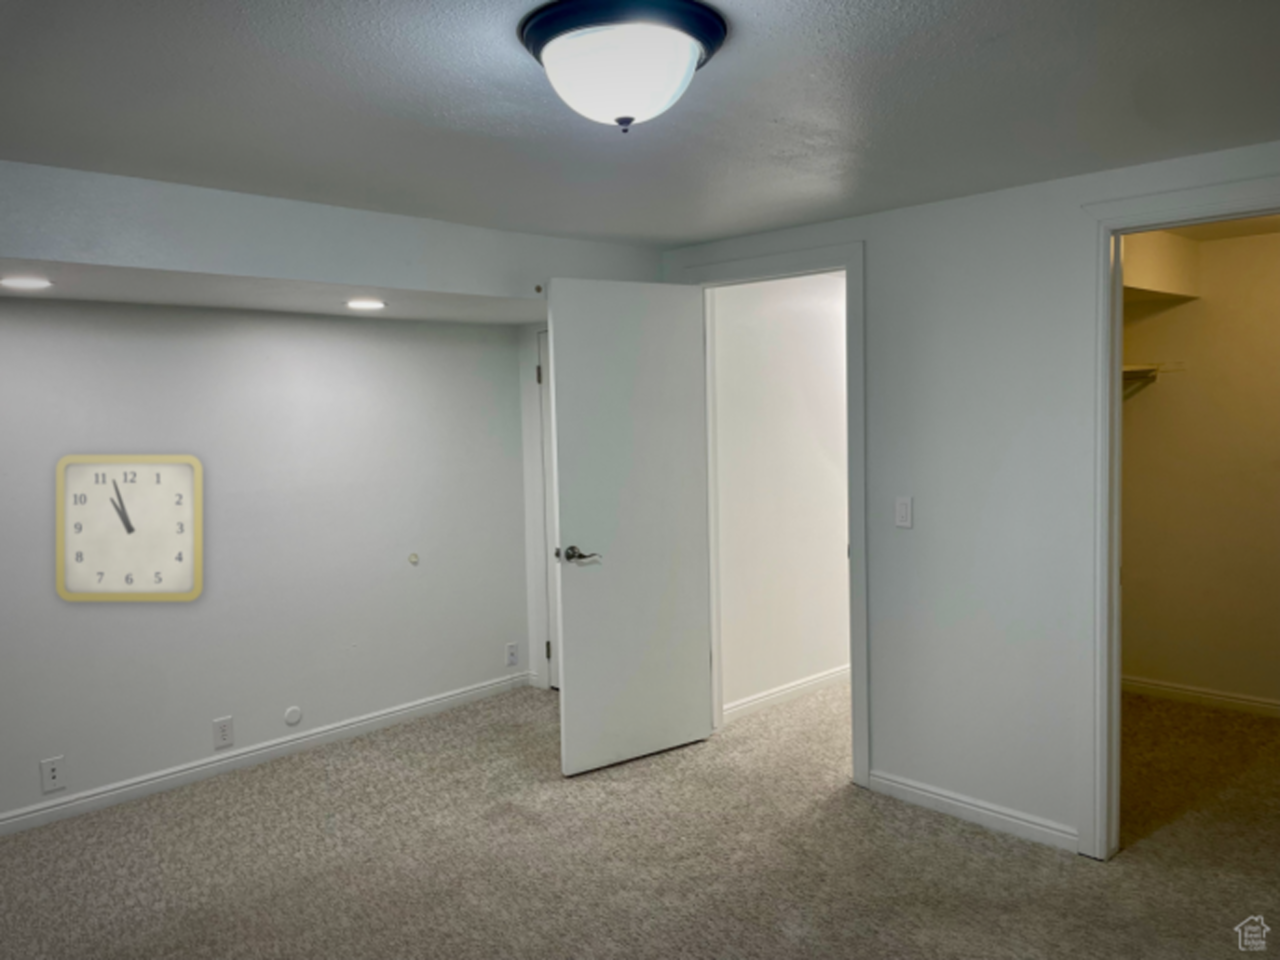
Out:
h=10 m=57
